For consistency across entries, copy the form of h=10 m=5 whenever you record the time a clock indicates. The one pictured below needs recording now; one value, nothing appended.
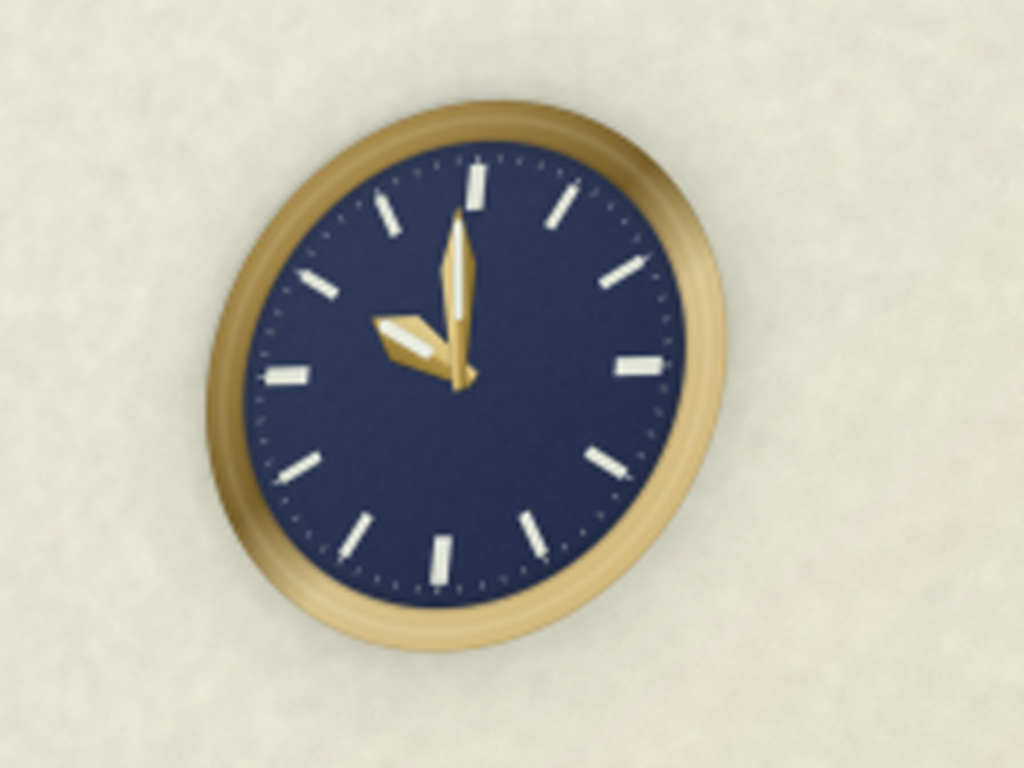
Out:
h=9 m=59
